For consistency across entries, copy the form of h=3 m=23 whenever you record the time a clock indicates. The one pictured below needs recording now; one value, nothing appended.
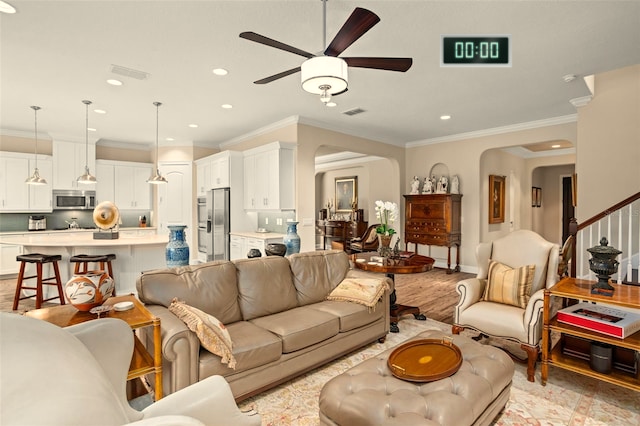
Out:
h=0 m=0
